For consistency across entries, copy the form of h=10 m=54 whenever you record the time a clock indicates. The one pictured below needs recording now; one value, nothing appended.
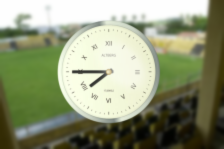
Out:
h=7 m=45
